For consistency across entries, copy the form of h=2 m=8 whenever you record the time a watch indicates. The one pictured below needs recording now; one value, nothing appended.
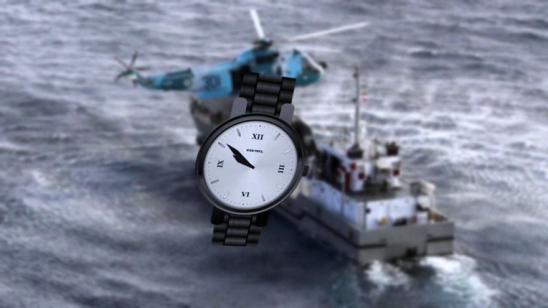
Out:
h=9 m=51
